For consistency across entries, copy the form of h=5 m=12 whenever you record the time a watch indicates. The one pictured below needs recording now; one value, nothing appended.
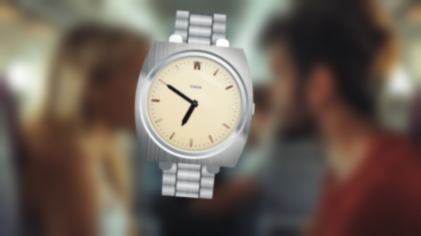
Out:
h=6 m=50
